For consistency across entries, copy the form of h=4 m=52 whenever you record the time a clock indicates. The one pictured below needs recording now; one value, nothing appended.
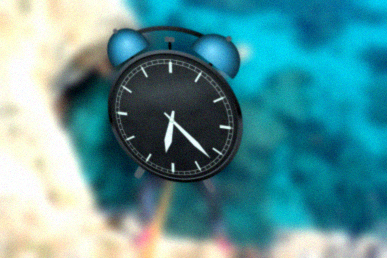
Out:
h=6 m=22
